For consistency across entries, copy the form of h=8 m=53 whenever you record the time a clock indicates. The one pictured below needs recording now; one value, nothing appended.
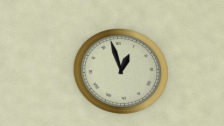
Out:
h=12 m=58
